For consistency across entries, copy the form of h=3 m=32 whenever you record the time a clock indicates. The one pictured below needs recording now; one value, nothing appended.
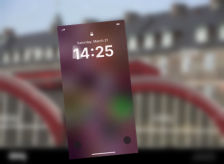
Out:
h=14 m=25
